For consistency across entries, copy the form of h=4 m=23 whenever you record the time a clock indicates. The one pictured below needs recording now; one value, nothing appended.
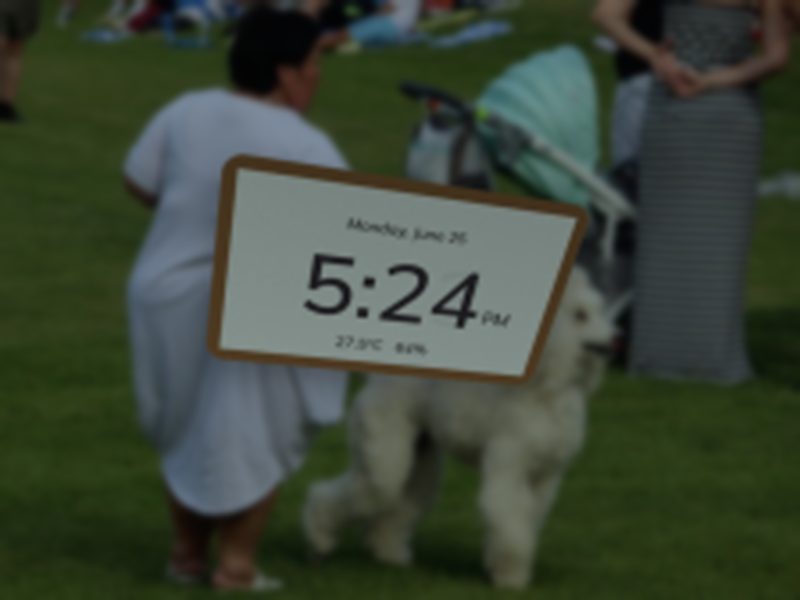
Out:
h=5 m=24
